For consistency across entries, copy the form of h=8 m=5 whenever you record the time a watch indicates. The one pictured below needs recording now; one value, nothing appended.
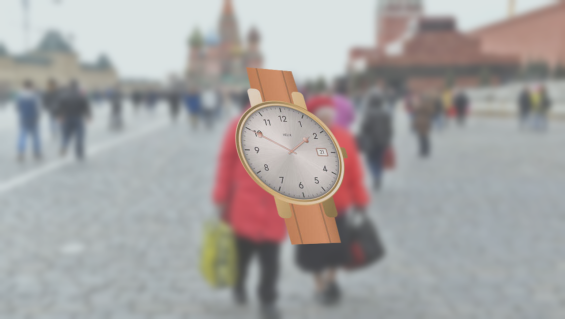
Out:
h=1 m=50
